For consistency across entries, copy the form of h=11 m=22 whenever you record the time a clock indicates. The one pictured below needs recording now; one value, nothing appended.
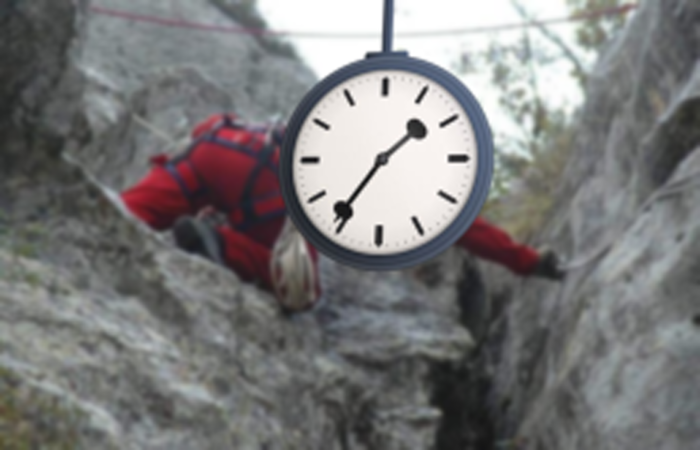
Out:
h=1 m=36
